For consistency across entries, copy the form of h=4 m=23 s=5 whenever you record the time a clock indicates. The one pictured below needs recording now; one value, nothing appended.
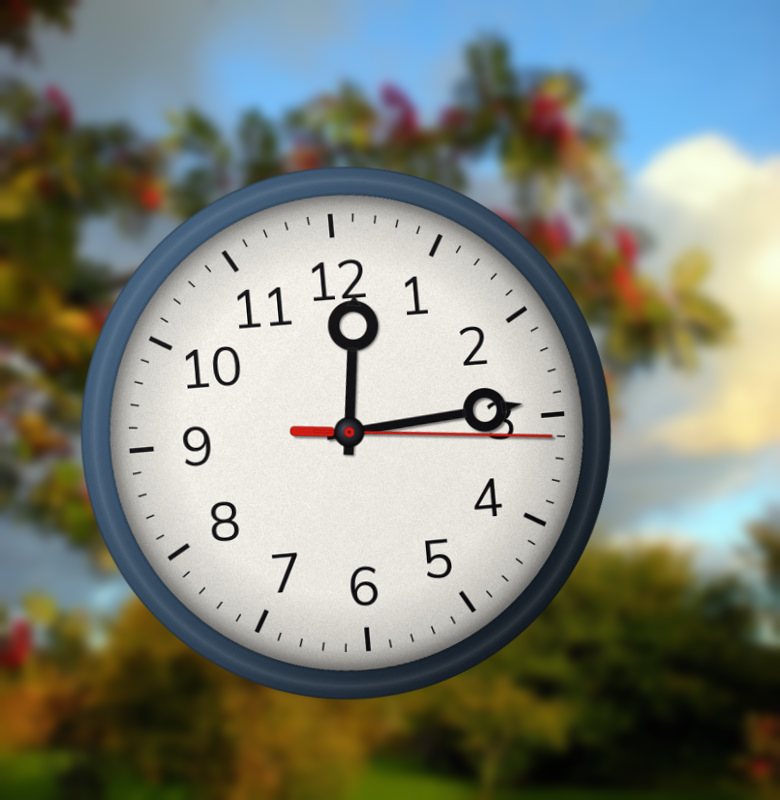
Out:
h=12 m=14 s=16
